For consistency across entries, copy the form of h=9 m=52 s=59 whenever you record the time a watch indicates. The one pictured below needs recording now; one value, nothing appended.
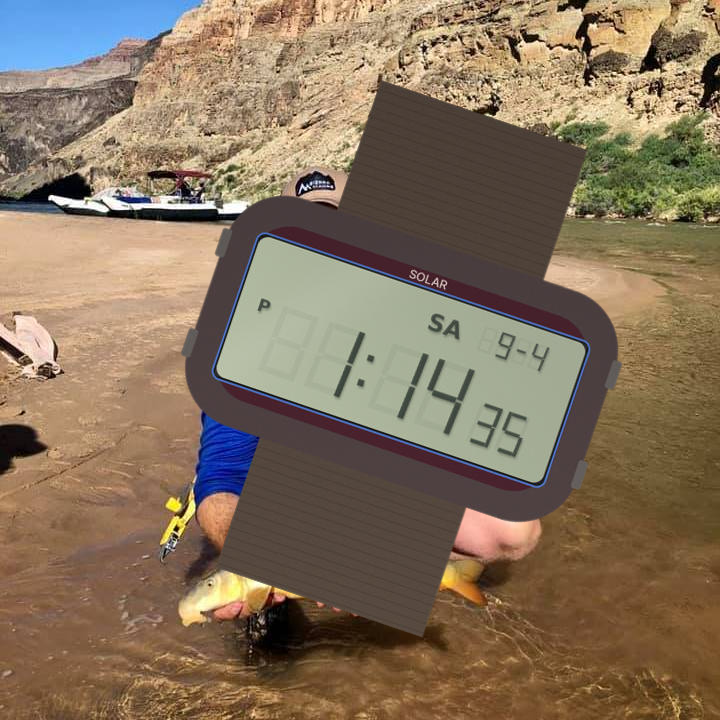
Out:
h=1 m=14 s=35
